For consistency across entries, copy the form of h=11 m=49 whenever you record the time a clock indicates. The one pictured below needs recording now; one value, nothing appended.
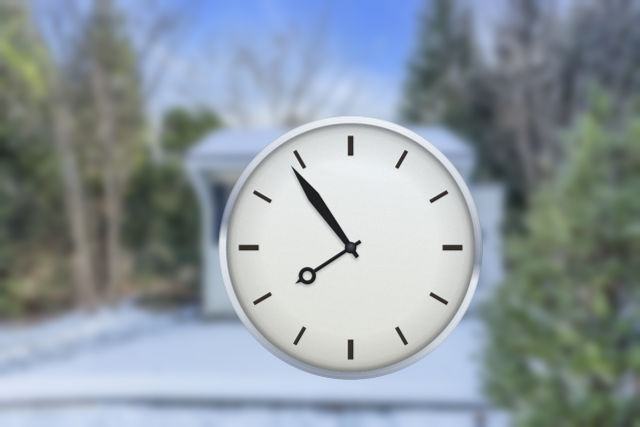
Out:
h=7 m=54
